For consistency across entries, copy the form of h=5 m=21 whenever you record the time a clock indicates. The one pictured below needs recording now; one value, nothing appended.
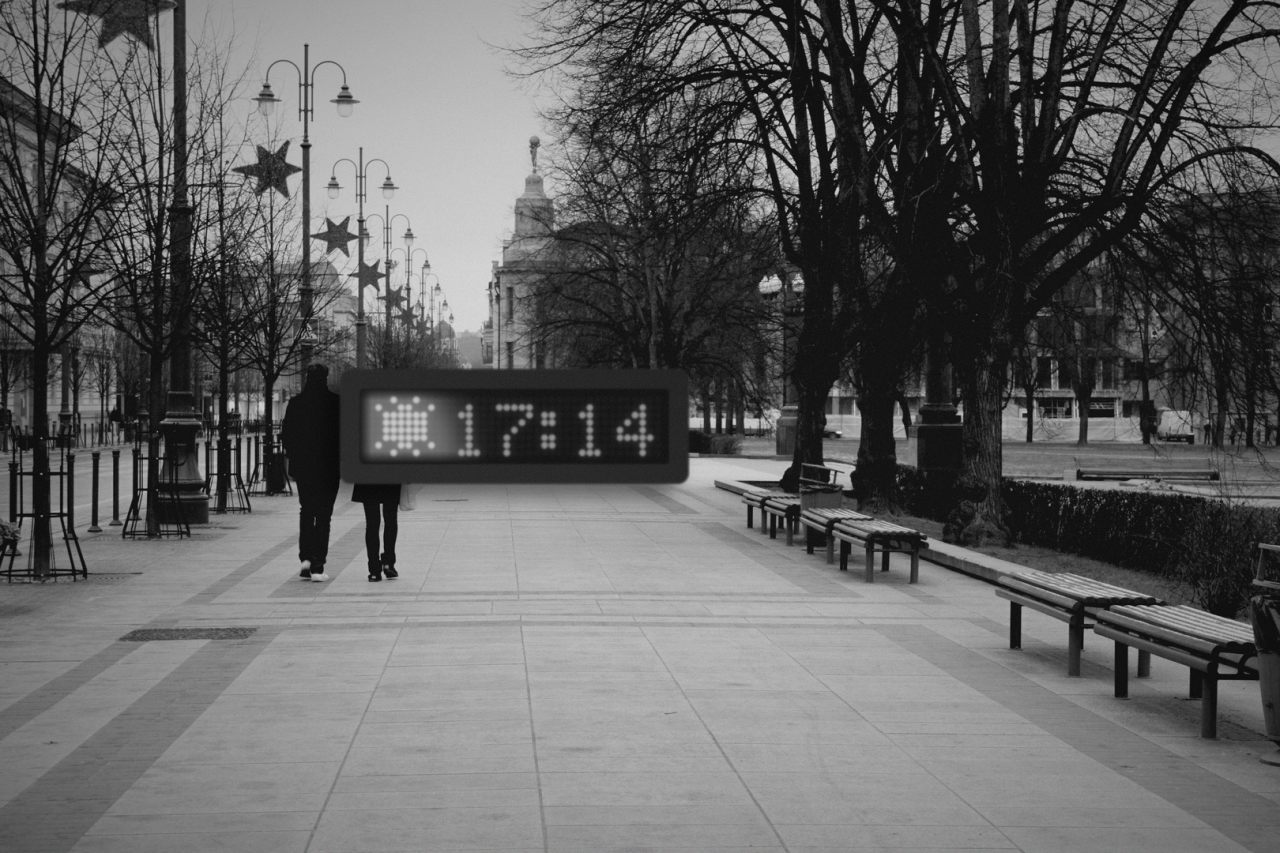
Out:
h=17 m=14
